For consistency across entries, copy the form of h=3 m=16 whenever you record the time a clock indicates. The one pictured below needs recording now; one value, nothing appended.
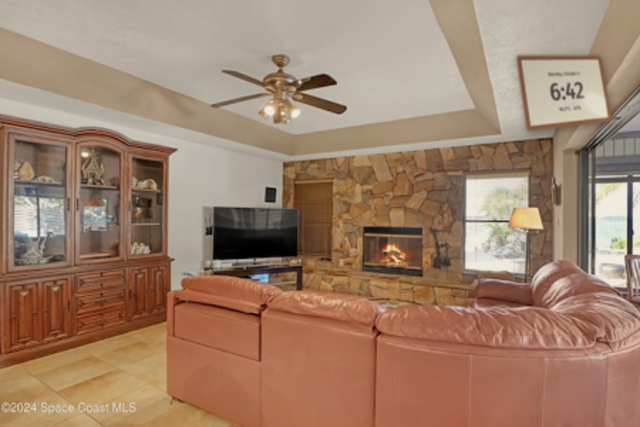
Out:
h=6 m=42
